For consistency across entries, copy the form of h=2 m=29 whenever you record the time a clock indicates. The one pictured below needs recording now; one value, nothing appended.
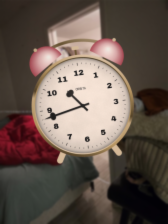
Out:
h=10 m=43
